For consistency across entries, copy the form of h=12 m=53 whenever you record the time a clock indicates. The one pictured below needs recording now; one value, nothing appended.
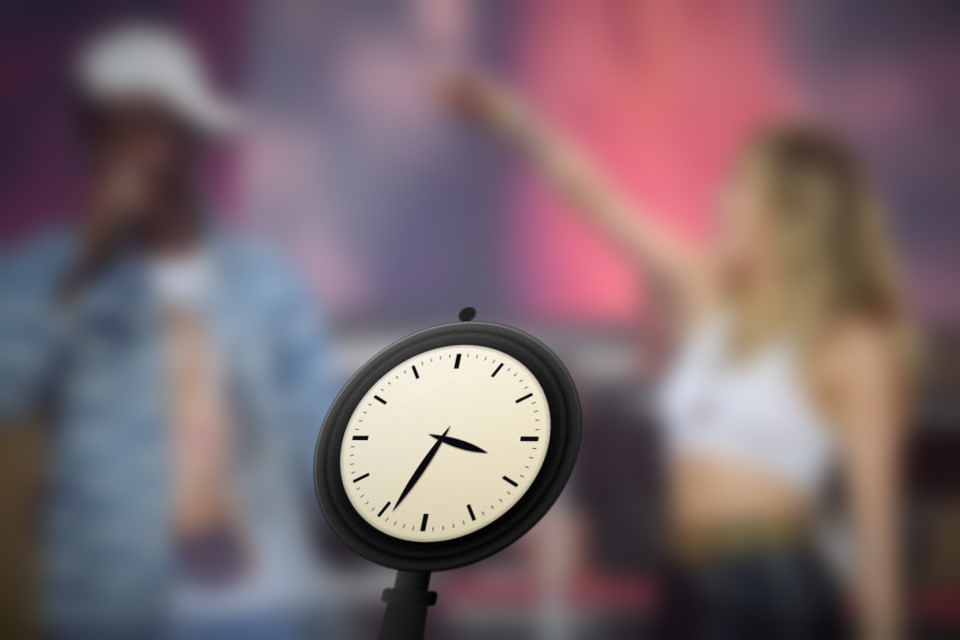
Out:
h=3 m=34
